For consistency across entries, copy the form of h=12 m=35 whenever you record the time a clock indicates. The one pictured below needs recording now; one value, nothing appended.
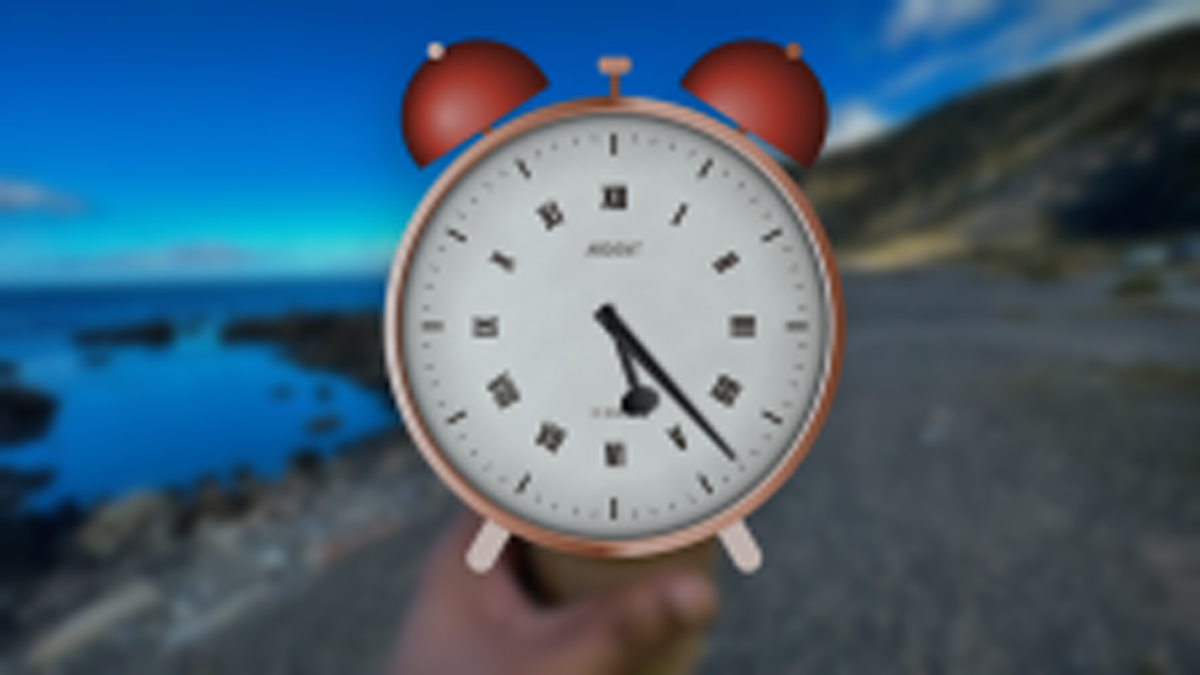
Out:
h=5 m=23
